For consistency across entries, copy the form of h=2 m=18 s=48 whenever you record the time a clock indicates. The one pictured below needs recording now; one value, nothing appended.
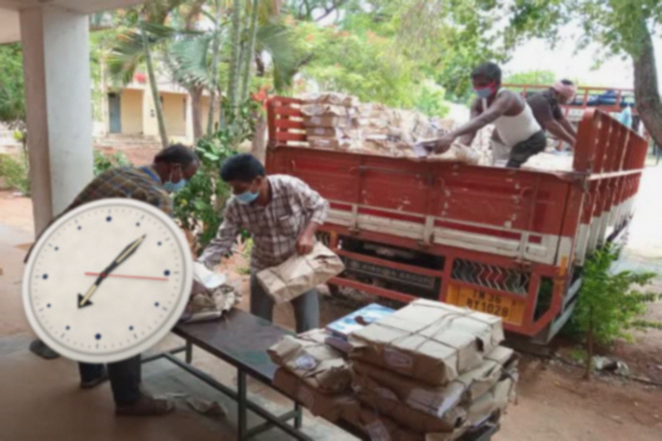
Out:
h=7 m=7 s=16
